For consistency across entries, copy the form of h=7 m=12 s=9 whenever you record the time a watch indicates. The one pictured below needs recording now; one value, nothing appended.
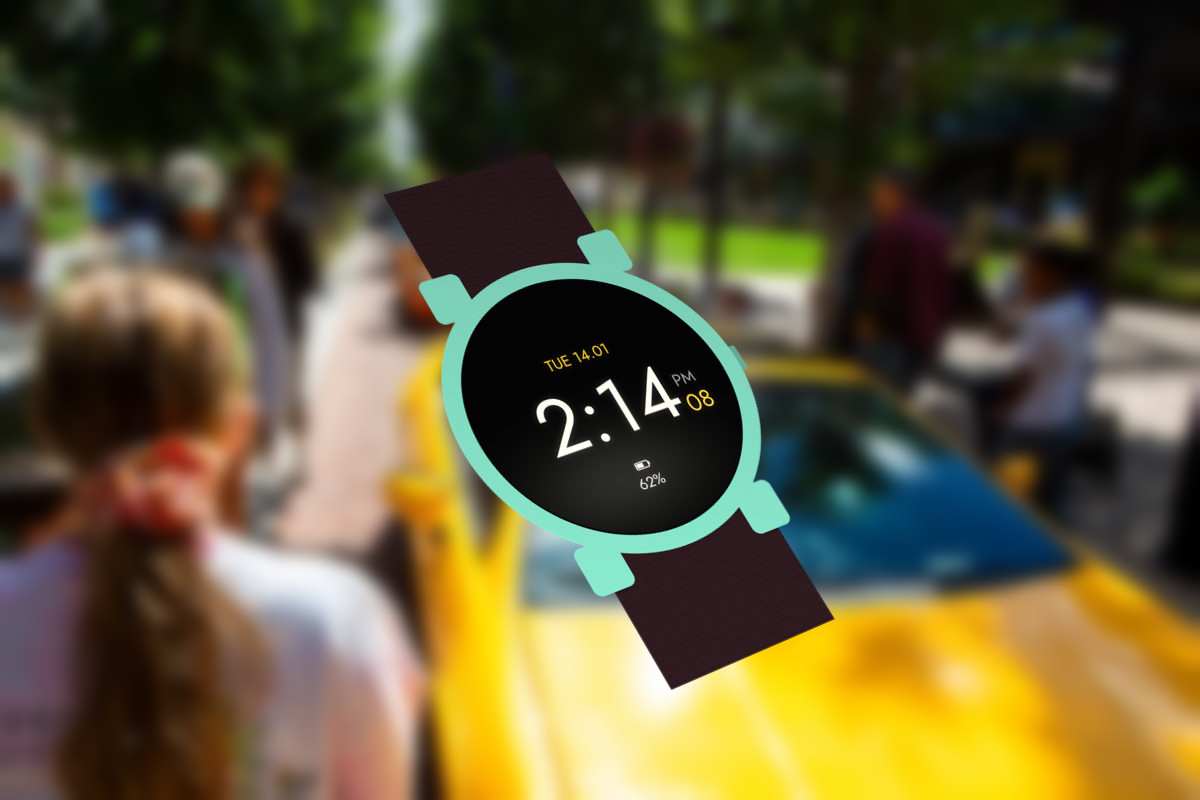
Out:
h=2 m=14 s=8
